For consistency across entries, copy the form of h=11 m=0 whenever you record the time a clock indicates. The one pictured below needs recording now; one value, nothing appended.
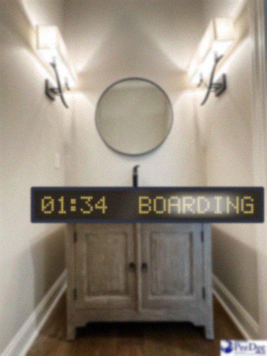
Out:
h=1 m=34
